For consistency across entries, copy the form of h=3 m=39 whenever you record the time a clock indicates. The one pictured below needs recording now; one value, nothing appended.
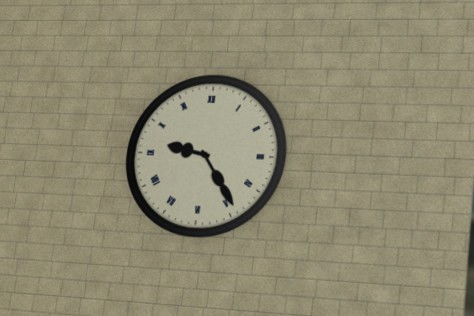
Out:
h=9 m=24
